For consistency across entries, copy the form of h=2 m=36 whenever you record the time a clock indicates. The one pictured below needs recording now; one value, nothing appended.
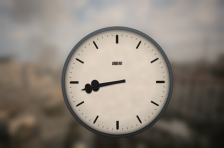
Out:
h=8 m=43
